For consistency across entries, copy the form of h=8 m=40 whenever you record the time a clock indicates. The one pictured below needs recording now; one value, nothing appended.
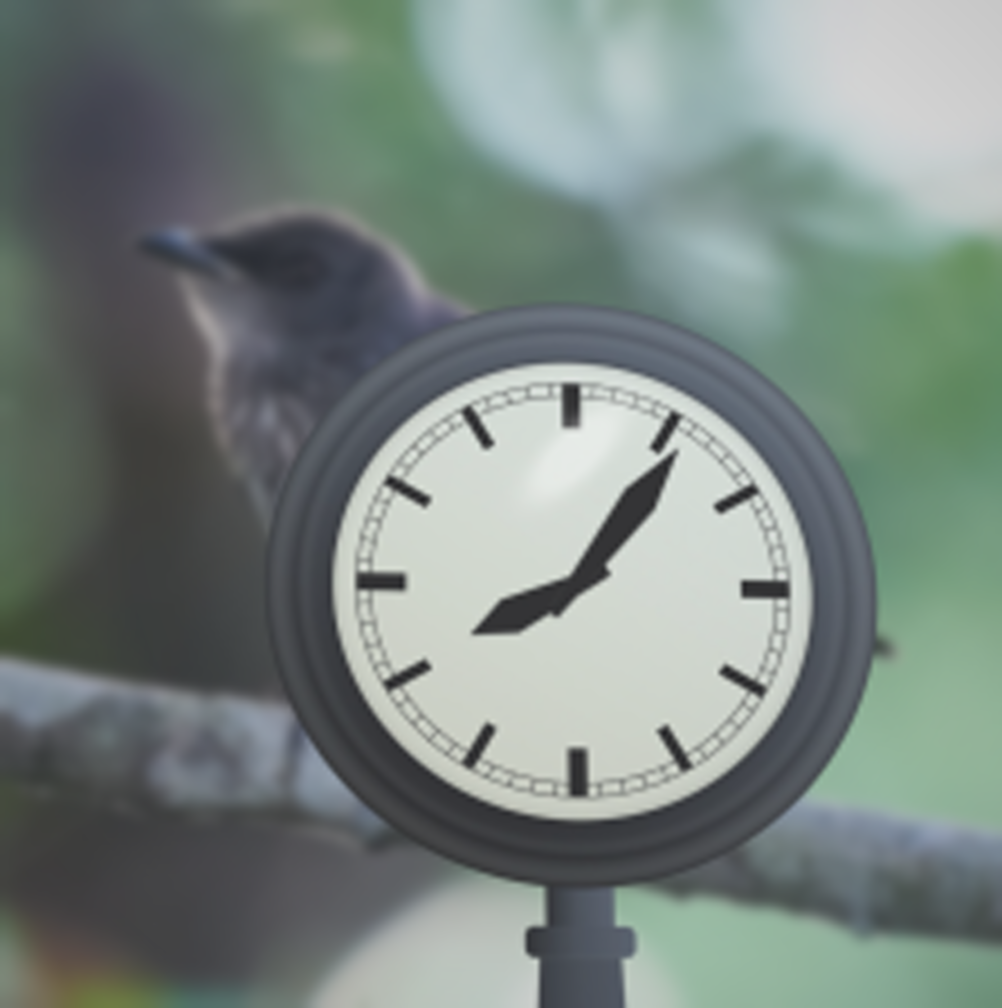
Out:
h=8 m=6
